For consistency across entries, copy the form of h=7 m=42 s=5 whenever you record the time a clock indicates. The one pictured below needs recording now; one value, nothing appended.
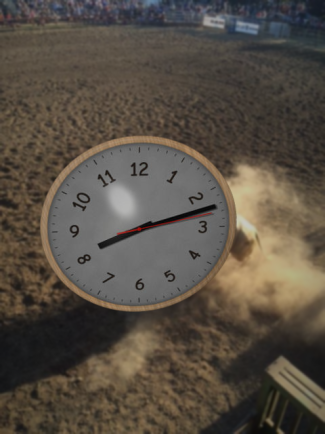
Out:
h=8 m=12 s=13
